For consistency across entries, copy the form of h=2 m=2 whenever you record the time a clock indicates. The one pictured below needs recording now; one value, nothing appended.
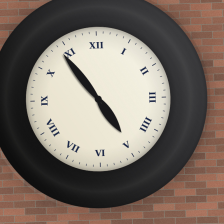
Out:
h=4 m=54
